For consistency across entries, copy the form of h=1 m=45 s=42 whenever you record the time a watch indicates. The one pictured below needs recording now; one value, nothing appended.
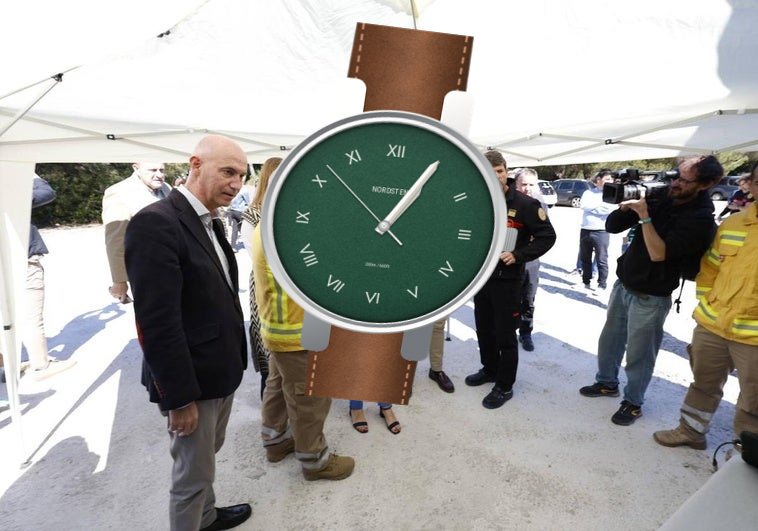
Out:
h=1 m=4 s=52
